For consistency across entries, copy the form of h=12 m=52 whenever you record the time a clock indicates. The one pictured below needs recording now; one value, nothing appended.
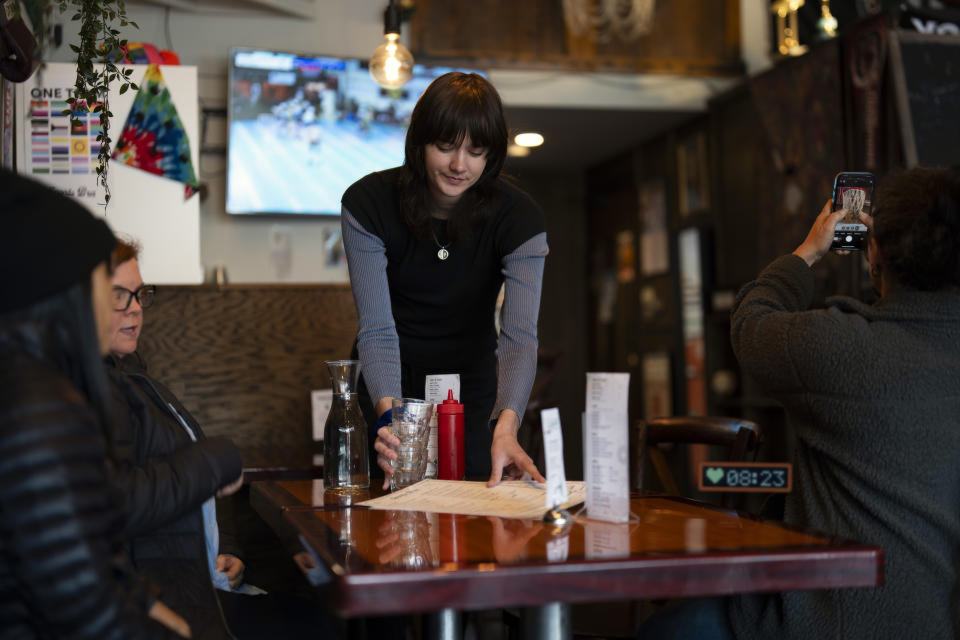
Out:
h=8 m=23
